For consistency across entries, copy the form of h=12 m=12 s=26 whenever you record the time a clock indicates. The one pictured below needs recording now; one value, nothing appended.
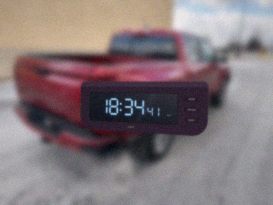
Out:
h=18 m=34 s=41
